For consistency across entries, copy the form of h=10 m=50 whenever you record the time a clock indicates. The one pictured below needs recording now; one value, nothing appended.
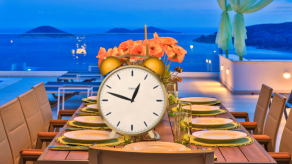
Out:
h=12 m=48
